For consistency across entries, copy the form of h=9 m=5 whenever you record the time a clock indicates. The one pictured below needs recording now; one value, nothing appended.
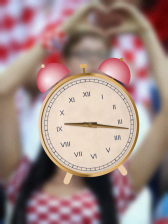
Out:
h=9 m=17
